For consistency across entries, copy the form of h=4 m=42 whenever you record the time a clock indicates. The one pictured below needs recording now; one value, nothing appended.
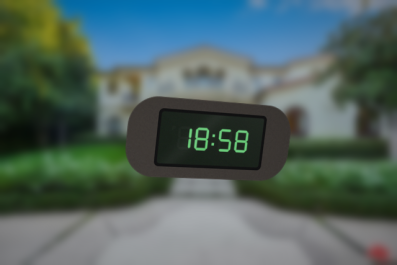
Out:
h=18 m=58
